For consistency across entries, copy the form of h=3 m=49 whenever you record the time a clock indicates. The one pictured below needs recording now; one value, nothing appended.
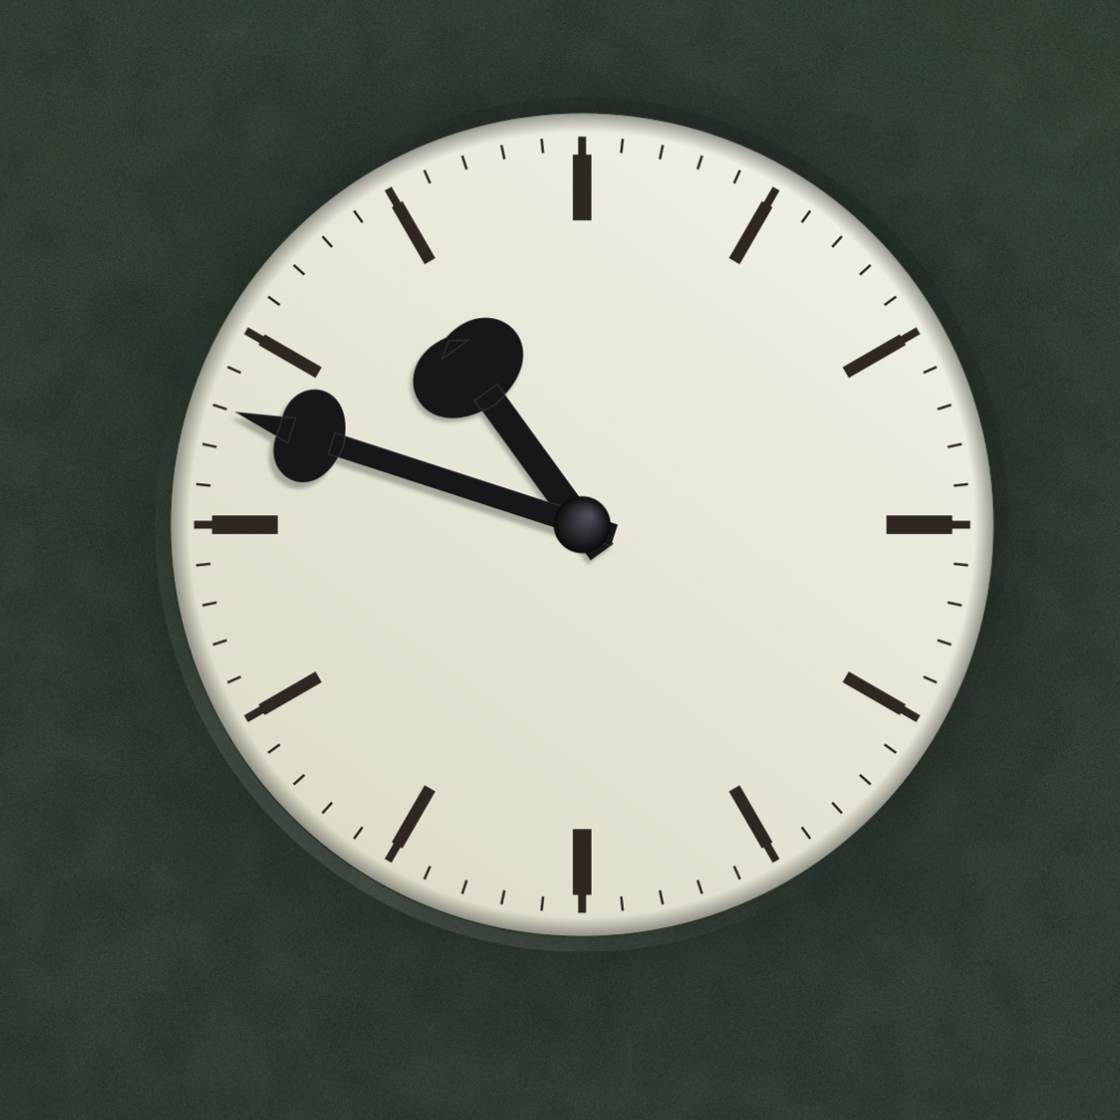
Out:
h=10 m=48
